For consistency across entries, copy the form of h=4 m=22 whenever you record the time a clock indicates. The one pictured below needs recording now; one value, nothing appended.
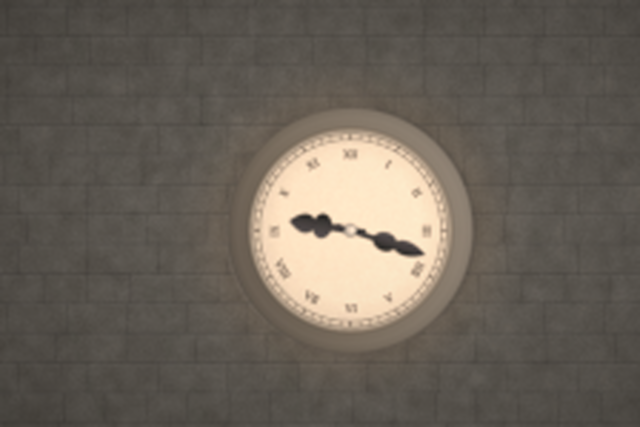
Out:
h=9 m=18
